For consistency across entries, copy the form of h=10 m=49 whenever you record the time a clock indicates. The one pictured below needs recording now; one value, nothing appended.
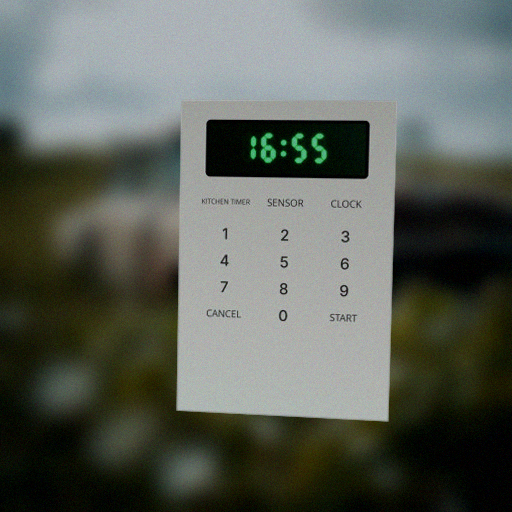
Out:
h=16 m=55
